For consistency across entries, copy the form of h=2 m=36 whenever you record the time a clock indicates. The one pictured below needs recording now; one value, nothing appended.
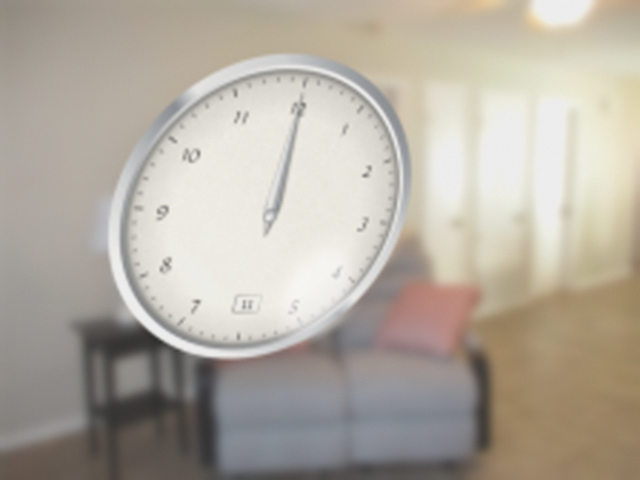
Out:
h=12 m=0
